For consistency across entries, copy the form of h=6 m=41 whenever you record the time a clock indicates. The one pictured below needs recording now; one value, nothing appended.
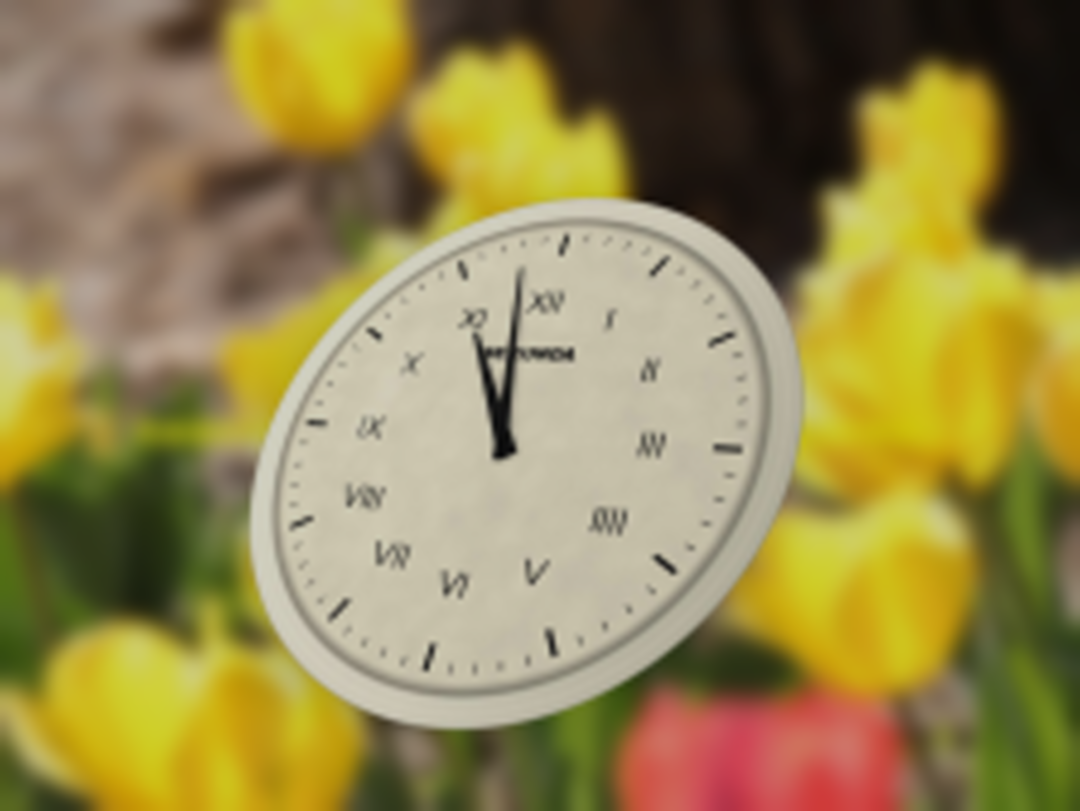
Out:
h=10 m=58
